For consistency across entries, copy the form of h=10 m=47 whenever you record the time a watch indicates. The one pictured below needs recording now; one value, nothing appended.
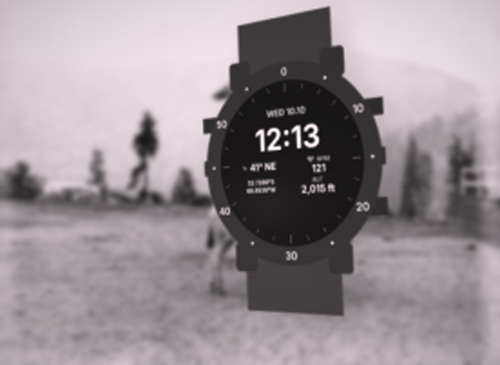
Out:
h=12 m=13
